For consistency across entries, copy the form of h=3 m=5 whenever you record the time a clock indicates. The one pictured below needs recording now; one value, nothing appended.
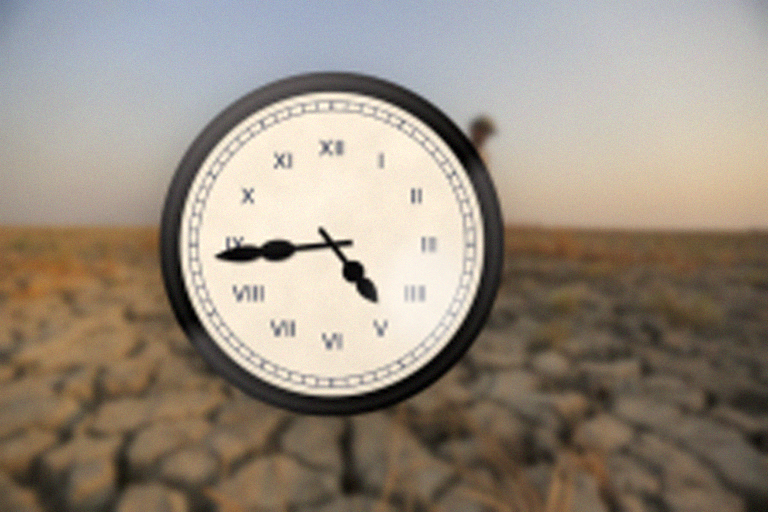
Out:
h=4 m=44
